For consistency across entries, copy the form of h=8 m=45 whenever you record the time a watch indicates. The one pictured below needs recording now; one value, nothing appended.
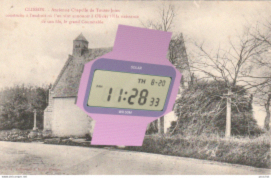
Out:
h=11 m=28
